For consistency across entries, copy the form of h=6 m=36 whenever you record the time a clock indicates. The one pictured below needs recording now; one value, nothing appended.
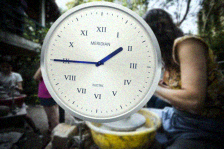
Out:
h=1 m=45
